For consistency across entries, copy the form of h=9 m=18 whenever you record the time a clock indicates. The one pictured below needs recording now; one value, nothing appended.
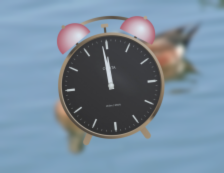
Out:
h=11 m=59
